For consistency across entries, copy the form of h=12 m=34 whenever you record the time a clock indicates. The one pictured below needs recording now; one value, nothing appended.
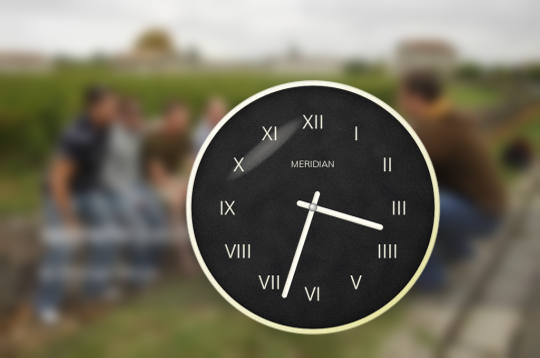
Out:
h=3 m=33
